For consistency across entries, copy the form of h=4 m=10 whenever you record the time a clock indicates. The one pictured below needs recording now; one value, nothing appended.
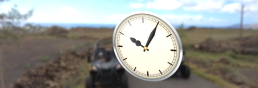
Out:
h=10 m=5
